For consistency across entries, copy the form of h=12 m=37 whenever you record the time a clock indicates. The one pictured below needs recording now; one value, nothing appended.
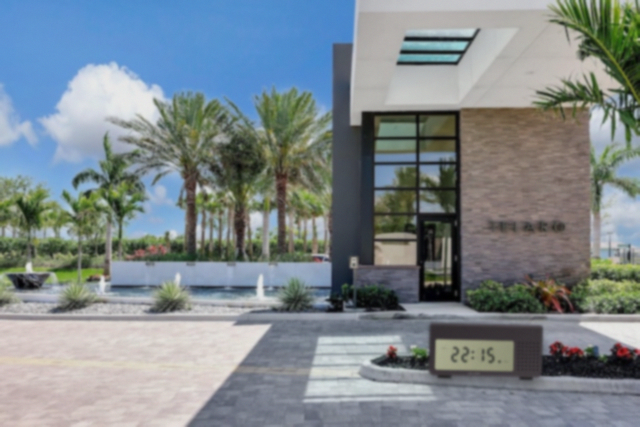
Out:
h=22 m=15
